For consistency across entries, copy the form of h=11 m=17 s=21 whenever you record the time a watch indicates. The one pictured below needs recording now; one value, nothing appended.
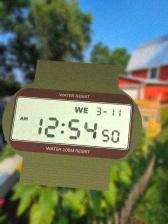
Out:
h=12 m=54 s=50
